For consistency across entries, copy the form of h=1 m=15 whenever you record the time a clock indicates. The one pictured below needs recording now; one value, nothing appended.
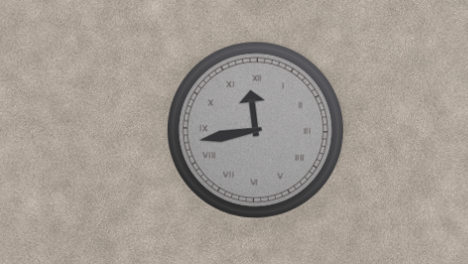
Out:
h=11 m=43
